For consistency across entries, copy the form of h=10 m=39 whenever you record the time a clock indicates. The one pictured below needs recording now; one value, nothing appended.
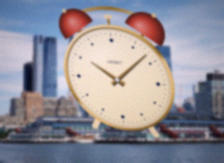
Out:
h=10 m=8
